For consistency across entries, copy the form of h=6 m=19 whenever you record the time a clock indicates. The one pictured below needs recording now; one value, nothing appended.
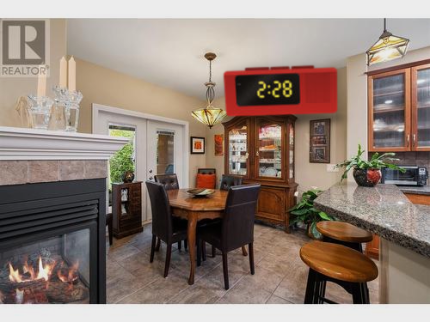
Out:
h=2 m=28
